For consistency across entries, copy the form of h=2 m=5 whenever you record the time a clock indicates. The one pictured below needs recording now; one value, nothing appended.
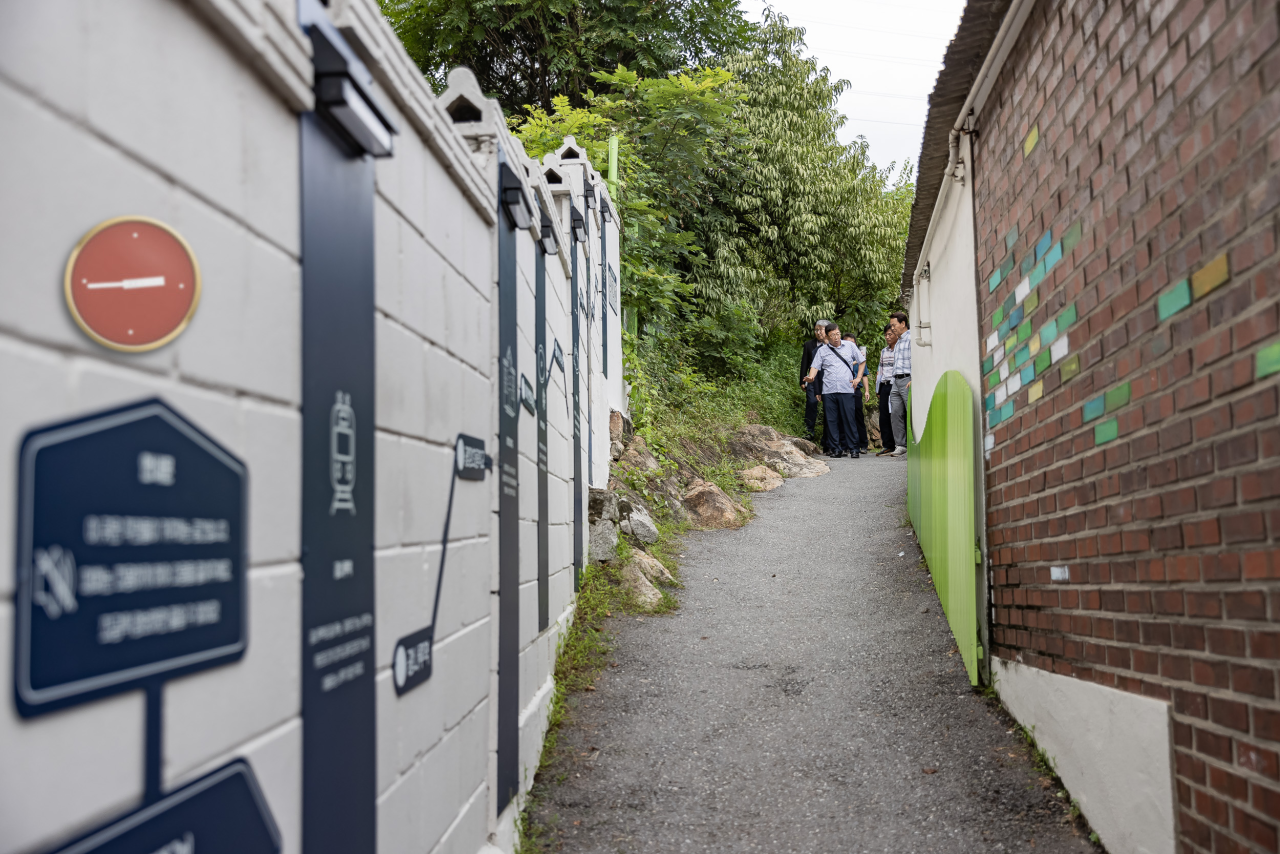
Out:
h=2 m=44
